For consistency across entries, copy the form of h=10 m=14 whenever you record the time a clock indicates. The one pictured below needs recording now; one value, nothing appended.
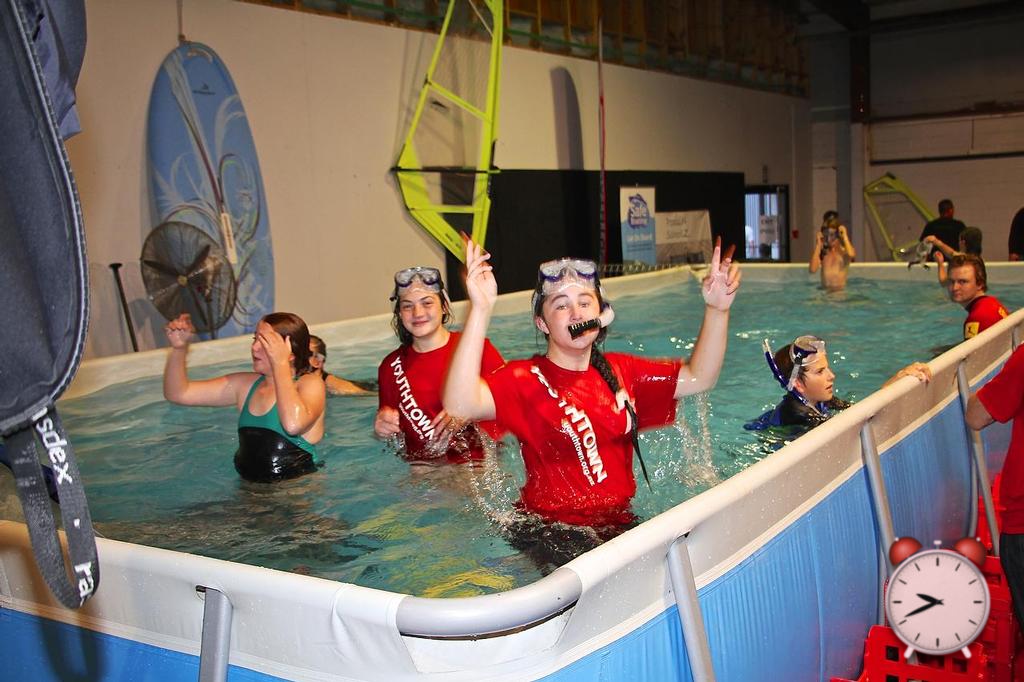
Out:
h=9 m=41
